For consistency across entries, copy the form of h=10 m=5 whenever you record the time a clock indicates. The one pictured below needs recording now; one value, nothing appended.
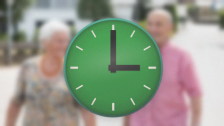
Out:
h=3 m=0
